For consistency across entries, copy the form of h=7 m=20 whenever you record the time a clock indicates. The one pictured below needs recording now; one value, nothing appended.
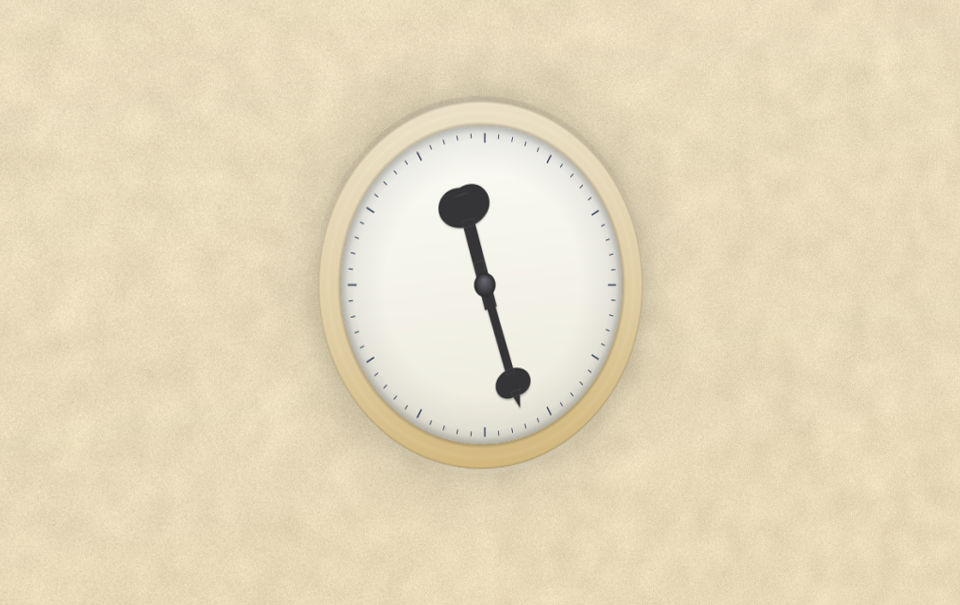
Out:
h=11 m=27
